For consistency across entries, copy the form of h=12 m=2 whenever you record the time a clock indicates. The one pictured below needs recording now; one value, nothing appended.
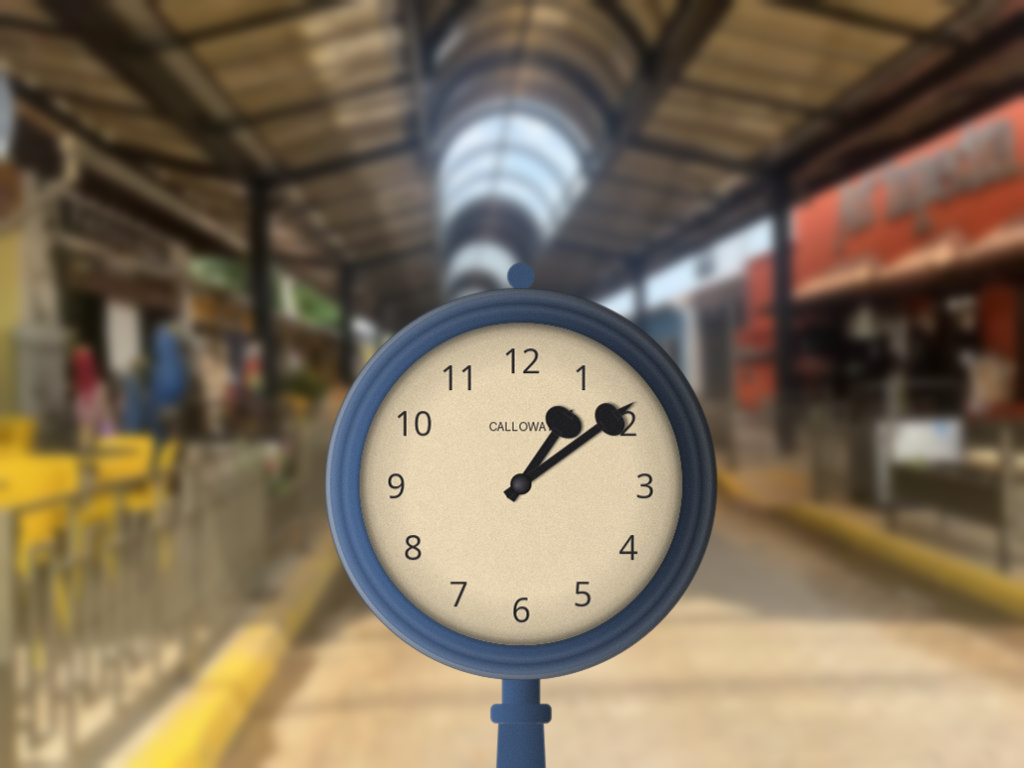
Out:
h=1 m=9
